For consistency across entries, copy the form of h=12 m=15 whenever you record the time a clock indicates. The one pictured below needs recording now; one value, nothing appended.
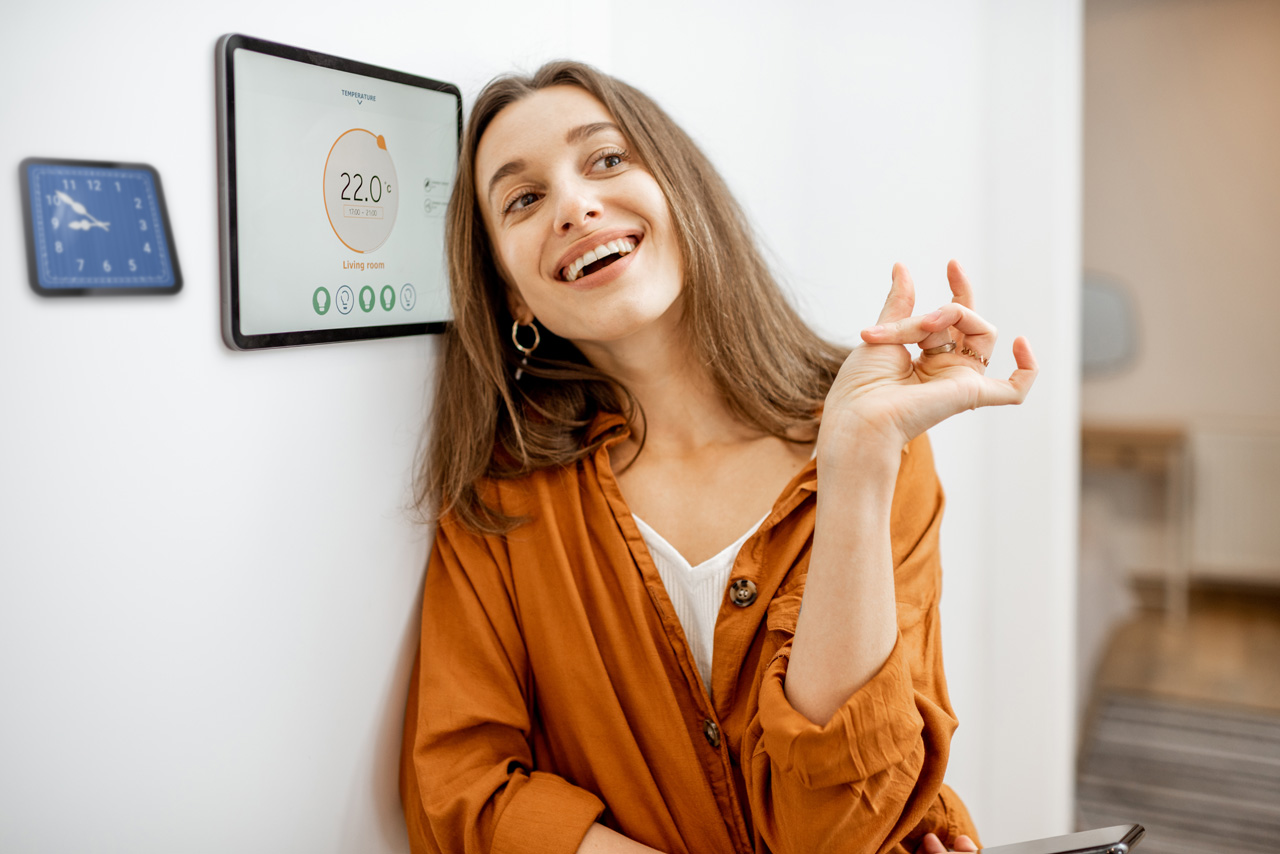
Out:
h=8 m=52
